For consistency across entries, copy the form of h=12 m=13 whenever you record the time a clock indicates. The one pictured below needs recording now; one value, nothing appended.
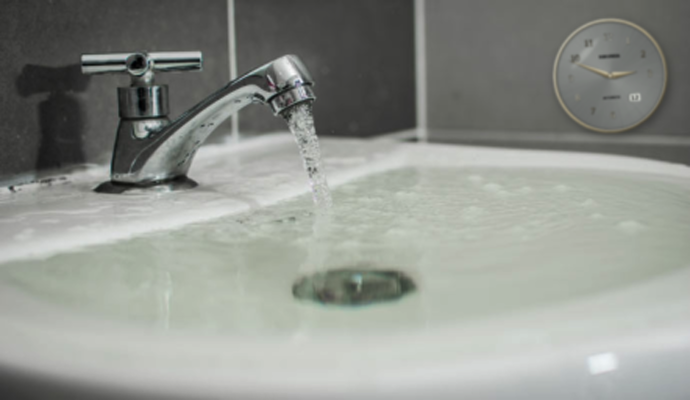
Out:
h=2 m=49
